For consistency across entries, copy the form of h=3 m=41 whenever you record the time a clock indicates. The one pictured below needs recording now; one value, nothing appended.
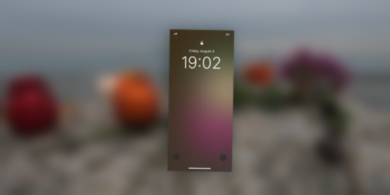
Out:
h=19 m=2
